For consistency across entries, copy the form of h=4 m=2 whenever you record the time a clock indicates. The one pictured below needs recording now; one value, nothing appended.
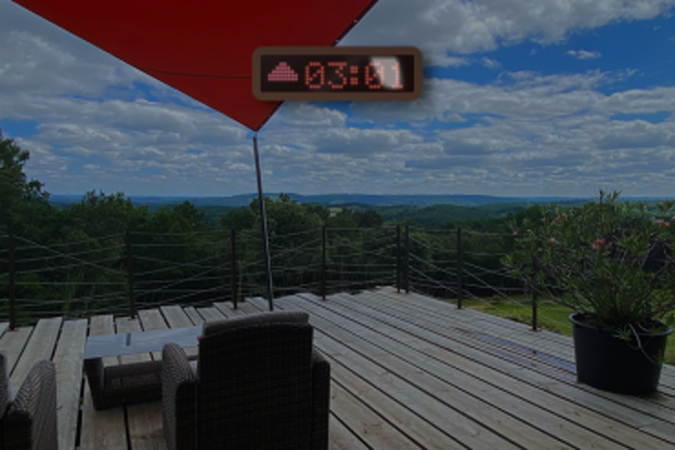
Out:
h=3 m=1
